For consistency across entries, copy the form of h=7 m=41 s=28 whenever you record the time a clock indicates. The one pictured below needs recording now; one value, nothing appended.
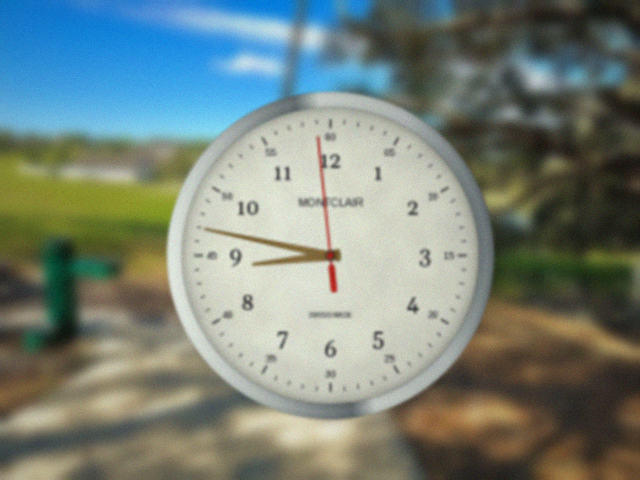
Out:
h=8 m=46 s=59
